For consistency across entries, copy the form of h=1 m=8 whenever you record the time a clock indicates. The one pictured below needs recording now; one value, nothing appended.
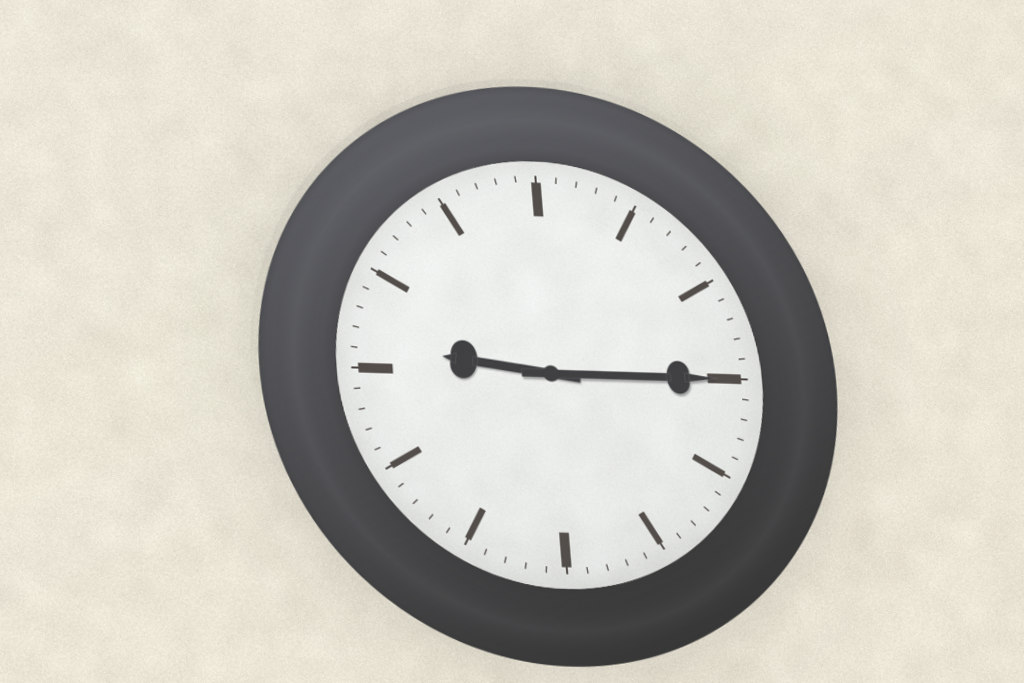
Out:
h=9 m=15
